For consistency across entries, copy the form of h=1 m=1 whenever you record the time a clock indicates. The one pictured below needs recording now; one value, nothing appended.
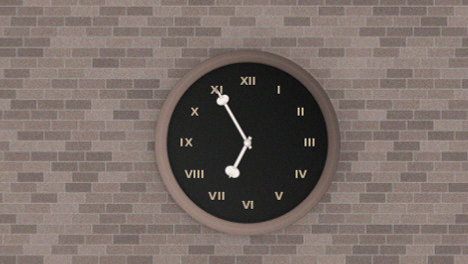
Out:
h=6 m=55
